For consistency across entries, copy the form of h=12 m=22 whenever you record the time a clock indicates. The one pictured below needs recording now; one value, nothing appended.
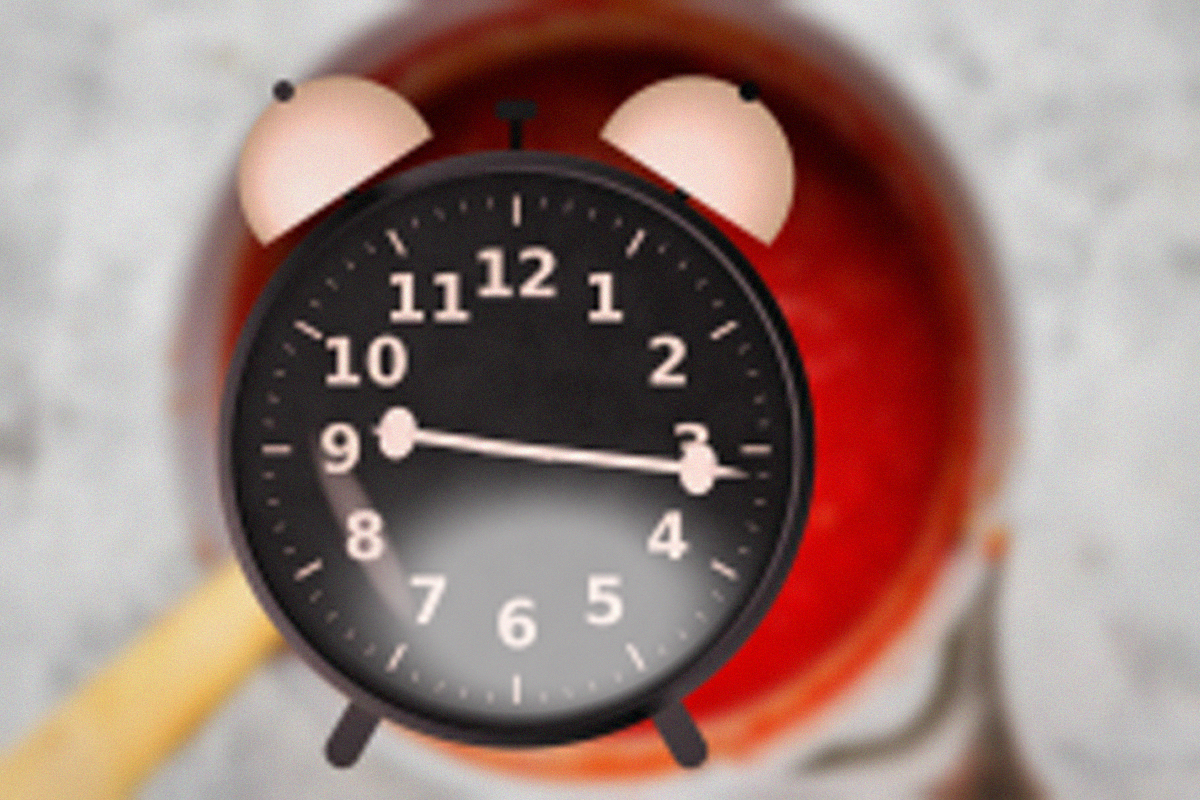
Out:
h=9 m=16
